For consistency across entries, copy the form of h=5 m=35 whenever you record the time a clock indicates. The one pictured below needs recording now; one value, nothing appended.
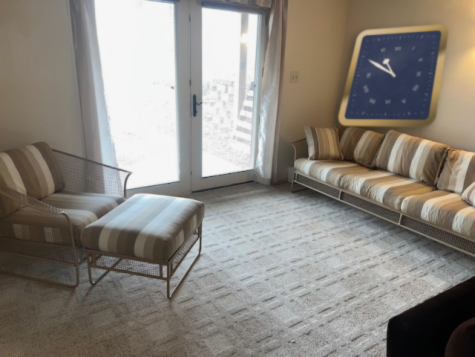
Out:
h=10 m=50
